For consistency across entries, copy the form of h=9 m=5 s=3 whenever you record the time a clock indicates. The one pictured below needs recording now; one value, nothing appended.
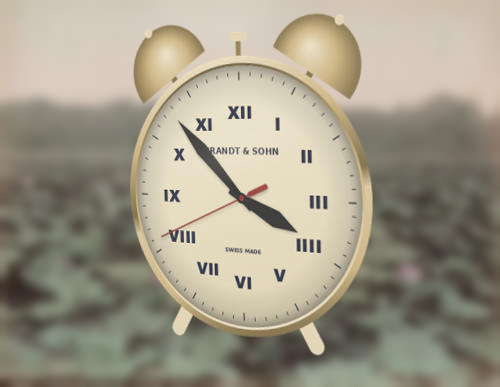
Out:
h=3 m=52 s=41
